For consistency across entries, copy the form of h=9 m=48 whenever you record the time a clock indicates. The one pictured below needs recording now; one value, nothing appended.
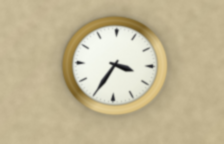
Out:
h=3 m=35
